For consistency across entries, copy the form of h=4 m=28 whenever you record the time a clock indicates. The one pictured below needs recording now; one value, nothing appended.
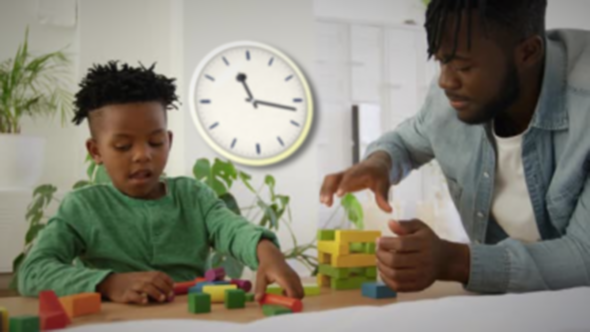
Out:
h=11 m=17
